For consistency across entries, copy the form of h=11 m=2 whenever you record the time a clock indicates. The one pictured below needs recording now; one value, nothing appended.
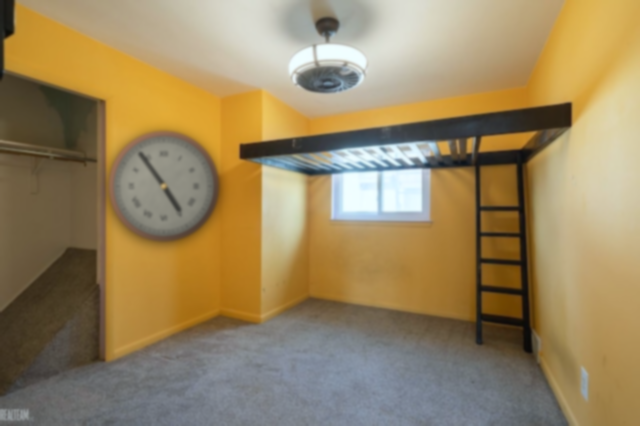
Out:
h=4 m=54
